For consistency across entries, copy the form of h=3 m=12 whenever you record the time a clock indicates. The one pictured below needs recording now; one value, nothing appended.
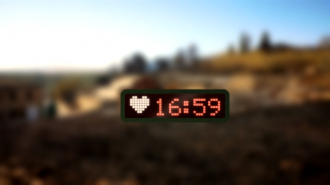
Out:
h=16 m=59
